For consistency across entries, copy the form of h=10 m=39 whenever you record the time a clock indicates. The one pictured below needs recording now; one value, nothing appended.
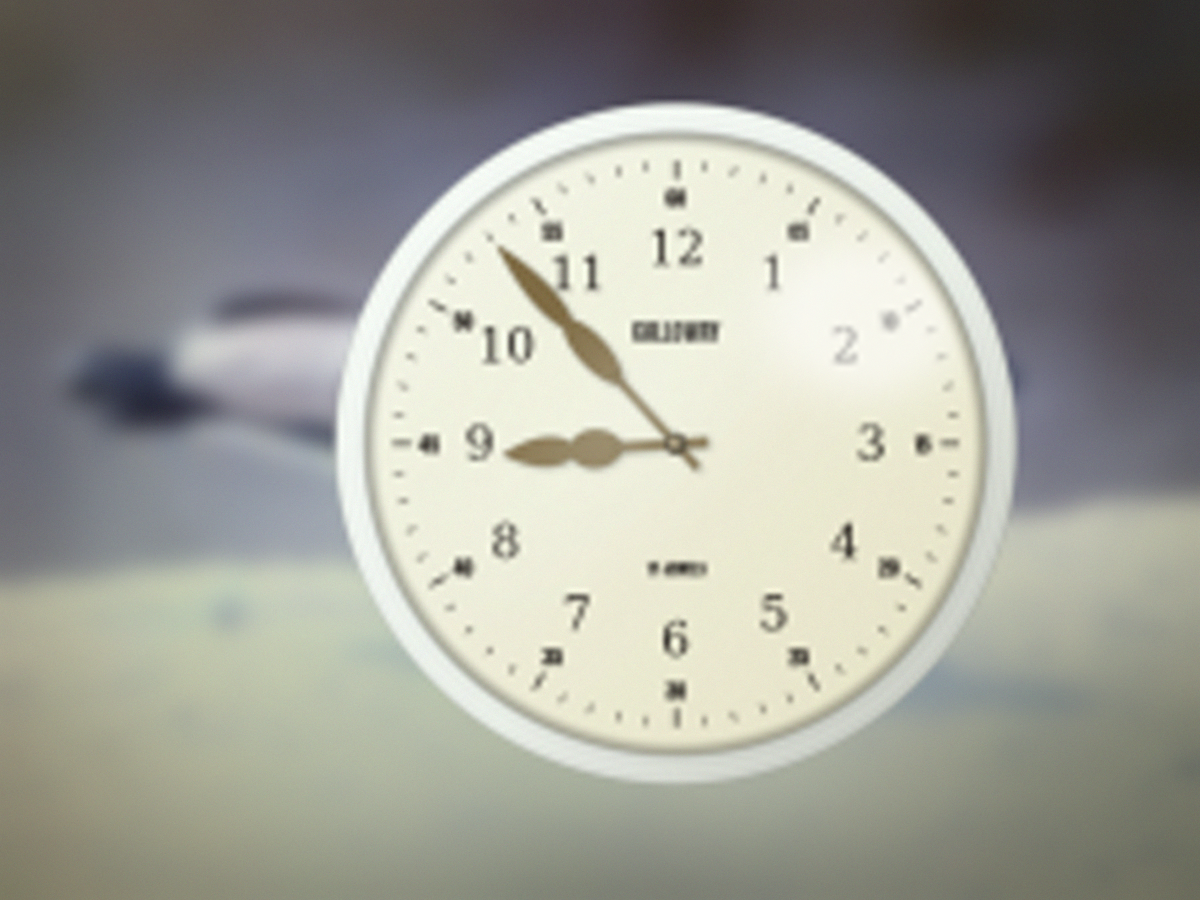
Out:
h=8 m=53
